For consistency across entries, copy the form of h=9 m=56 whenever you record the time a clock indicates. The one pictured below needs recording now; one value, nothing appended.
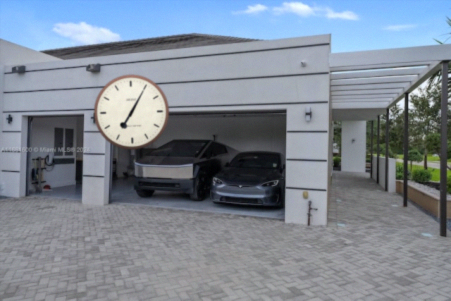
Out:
h=7 m=5
